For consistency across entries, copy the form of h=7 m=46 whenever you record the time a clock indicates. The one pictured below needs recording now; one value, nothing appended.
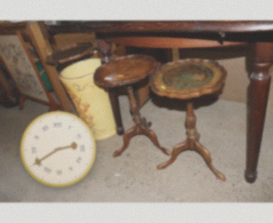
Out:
h=2 m=40
